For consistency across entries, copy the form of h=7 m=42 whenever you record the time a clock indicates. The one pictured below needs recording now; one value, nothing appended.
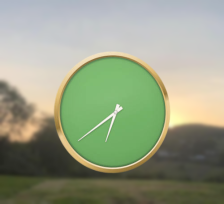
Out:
h=6 m=39
